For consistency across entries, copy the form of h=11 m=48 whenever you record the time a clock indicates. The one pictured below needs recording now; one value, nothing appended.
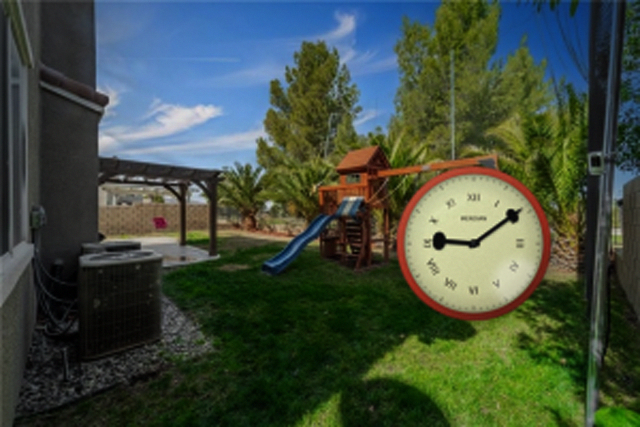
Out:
h=9 m=9
